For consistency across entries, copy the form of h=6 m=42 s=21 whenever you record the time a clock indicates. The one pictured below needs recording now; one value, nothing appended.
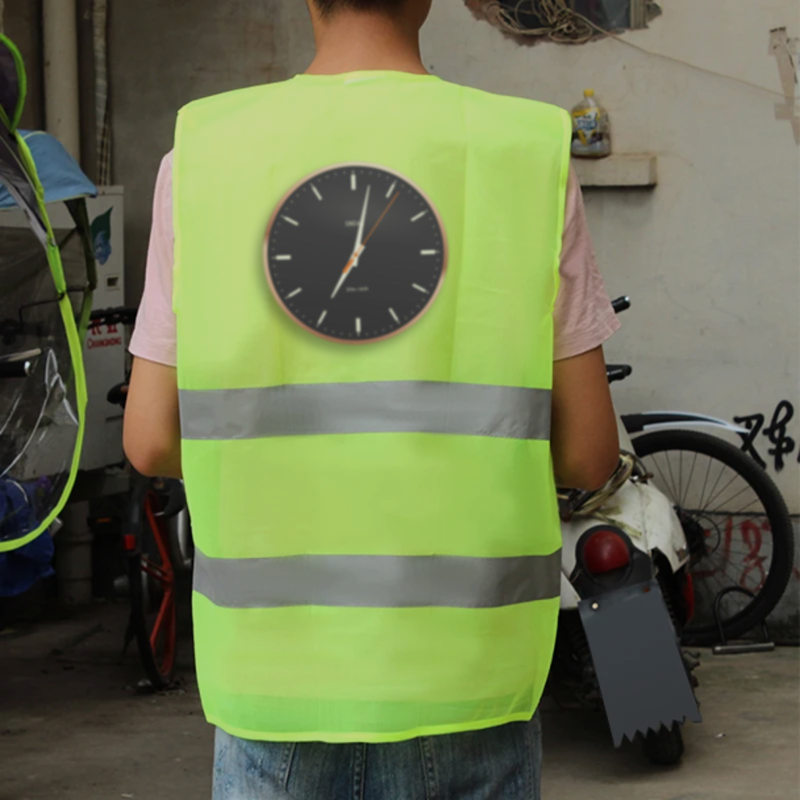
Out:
h=7 m=2 s=6
